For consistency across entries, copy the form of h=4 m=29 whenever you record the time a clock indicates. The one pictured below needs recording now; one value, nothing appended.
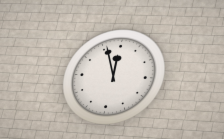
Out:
h=11 m=56
